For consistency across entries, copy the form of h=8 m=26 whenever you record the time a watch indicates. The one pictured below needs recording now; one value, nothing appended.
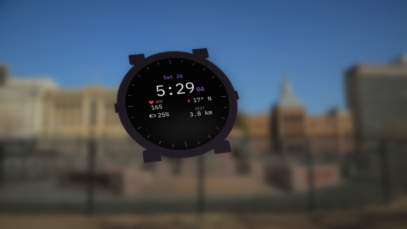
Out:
h=5 m=29
